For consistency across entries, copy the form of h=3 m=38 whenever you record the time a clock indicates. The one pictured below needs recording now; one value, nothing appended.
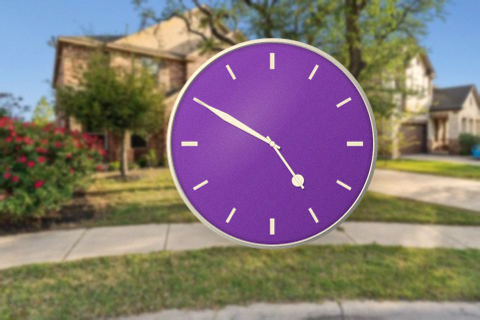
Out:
h=4 m=50
